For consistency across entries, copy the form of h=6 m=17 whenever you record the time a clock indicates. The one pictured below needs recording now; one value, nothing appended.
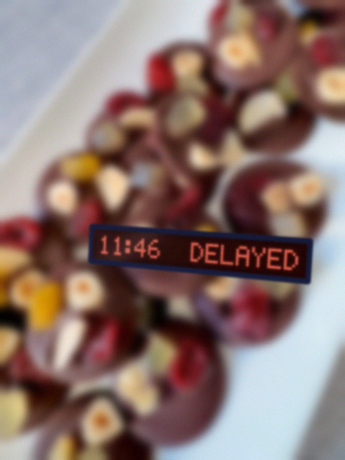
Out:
h=11 m=46
